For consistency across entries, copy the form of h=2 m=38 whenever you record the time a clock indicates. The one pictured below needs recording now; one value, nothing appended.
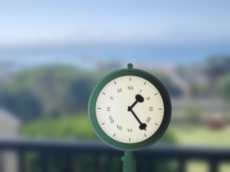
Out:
h=1 m=24
